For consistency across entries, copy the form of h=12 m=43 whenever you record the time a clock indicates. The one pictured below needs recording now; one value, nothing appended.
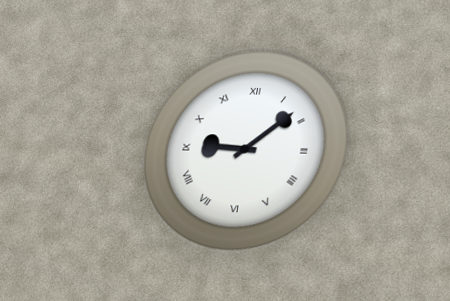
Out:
h=9 m=8
